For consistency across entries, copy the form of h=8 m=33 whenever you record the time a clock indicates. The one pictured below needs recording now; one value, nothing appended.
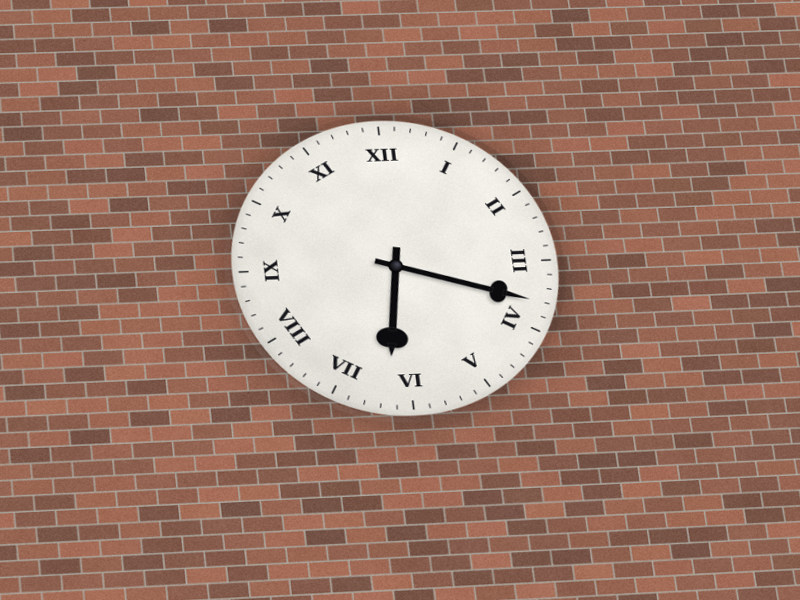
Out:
h=6 m=18
